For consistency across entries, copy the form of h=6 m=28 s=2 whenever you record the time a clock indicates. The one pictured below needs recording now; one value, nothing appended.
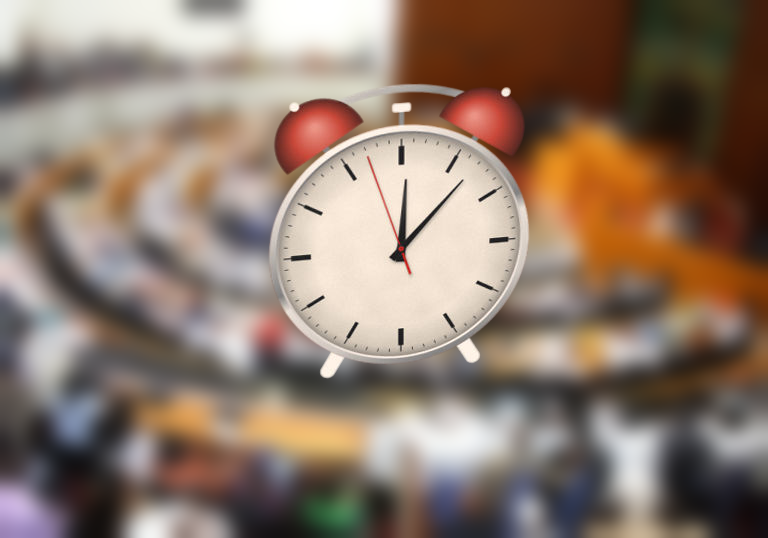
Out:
h=12 m=6 s=57
